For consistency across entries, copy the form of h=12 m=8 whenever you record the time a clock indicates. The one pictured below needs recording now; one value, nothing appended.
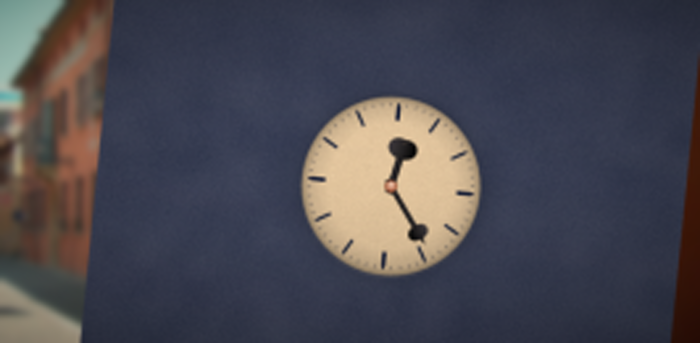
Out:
h=12 m=24
